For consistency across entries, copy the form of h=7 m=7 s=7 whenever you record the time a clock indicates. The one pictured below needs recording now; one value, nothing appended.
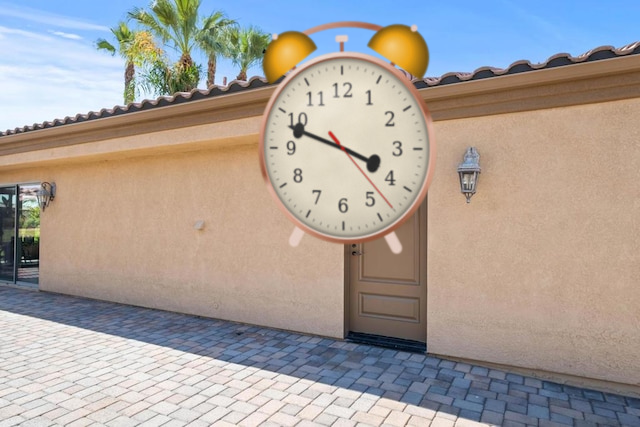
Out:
h=3 m=48 s=23
